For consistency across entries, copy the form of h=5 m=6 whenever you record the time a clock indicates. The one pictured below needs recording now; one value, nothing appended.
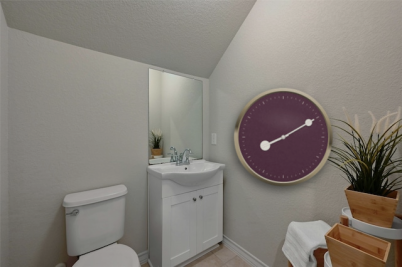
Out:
h=8 m=10
